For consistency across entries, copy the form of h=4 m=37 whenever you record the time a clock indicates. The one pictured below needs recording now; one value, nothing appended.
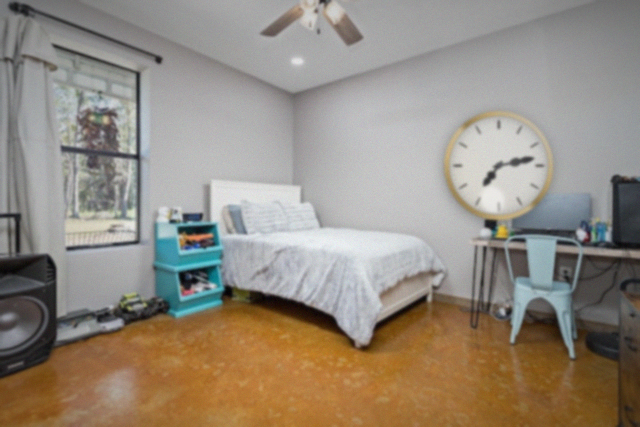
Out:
h=7 m=13
